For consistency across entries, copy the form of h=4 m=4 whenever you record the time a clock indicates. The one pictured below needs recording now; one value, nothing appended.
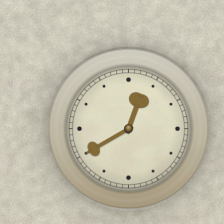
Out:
h=12 m=40
